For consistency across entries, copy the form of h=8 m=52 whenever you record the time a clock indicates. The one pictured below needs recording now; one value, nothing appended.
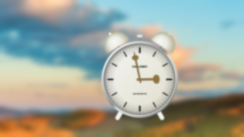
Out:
h=2 m=58
